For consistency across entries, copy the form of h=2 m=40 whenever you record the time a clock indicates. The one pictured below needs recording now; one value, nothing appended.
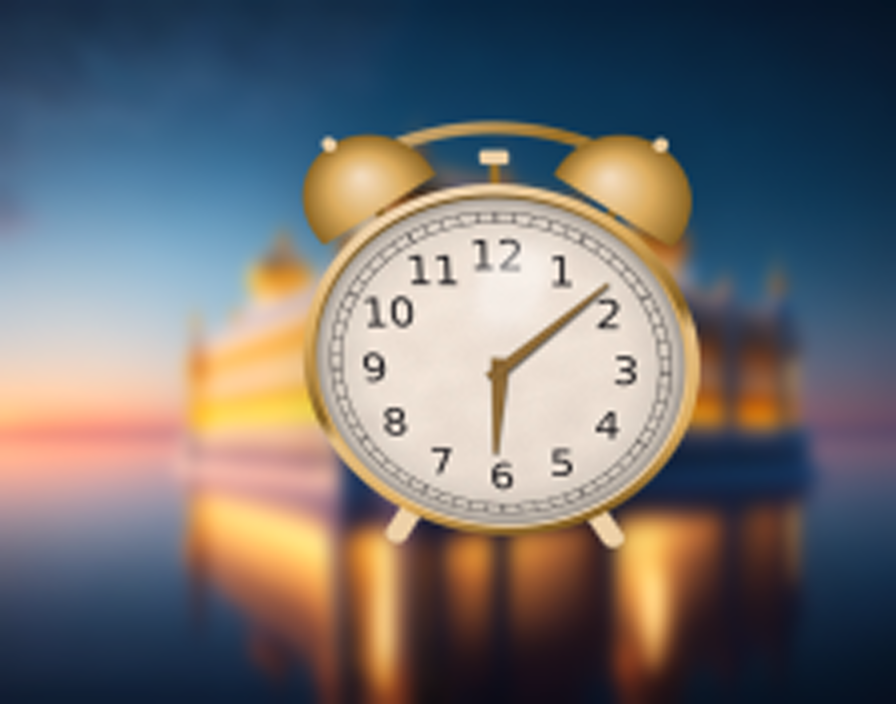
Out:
h=6 m=8
